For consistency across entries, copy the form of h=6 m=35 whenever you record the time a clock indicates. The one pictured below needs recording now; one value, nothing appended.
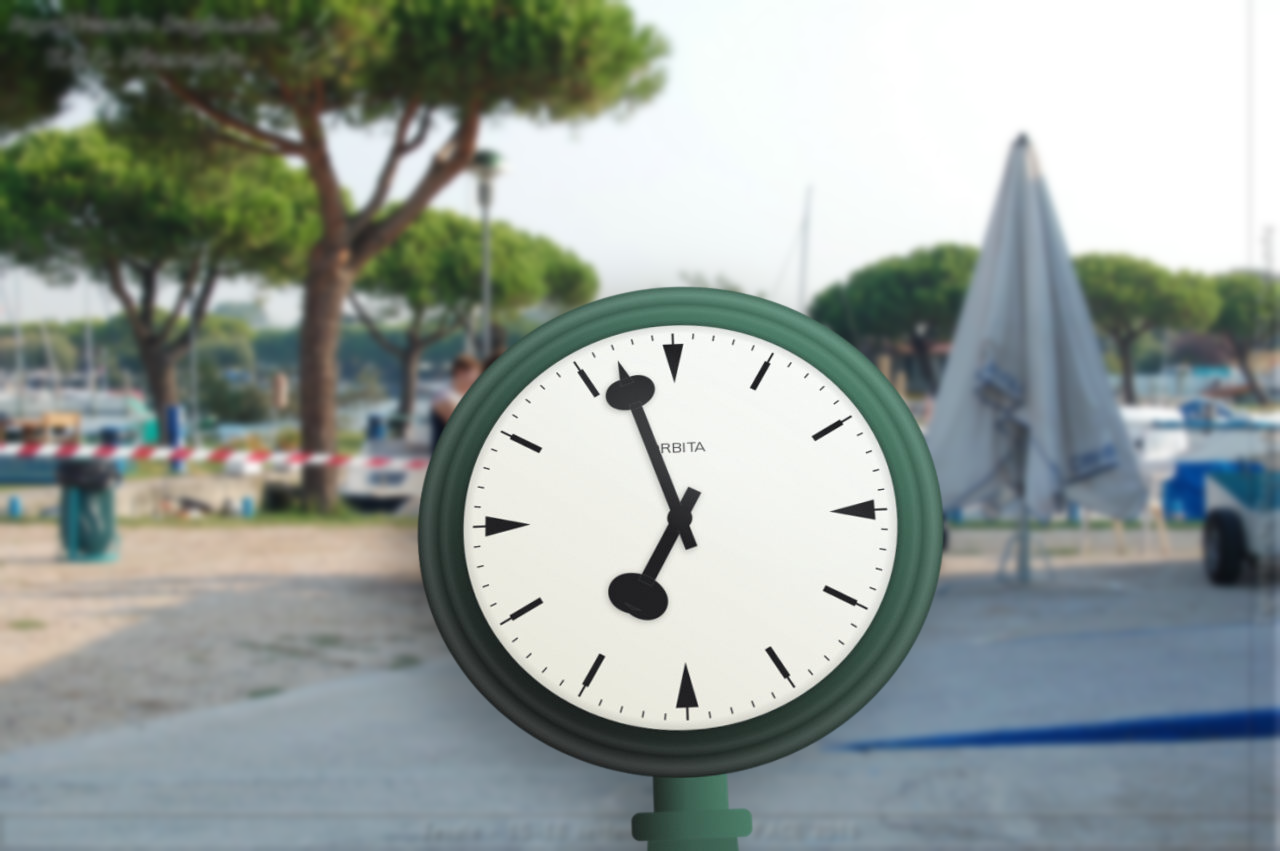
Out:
h=6 m=57
